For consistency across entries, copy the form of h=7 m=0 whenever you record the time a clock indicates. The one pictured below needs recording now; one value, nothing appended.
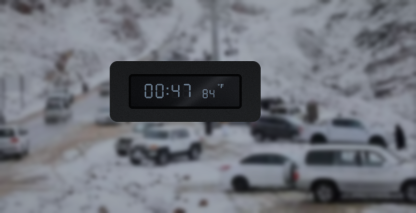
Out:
h=0 m=47
